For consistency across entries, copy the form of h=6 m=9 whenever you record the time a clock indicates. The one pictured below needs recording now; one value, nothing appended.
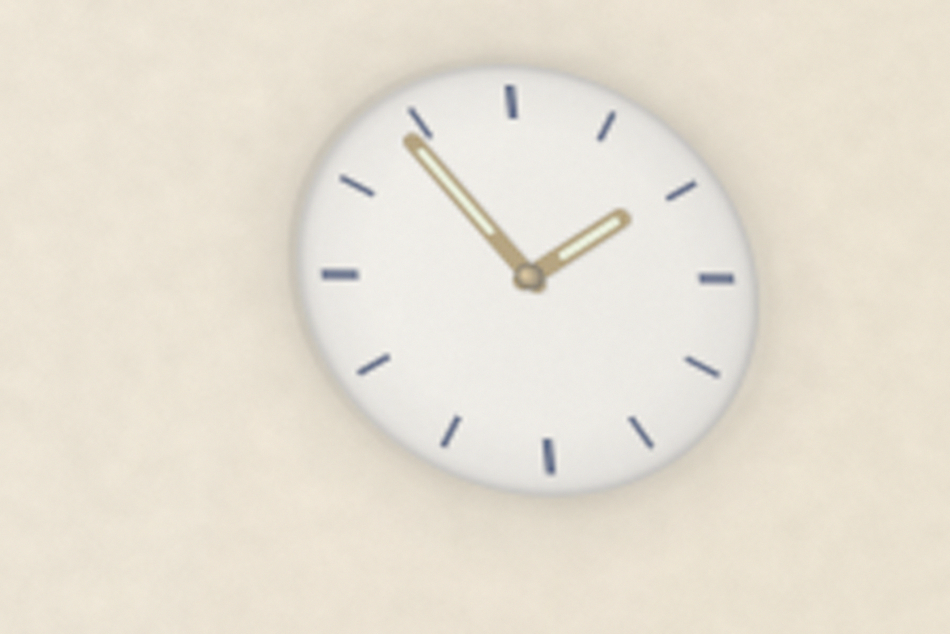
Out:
h=1 m=54
